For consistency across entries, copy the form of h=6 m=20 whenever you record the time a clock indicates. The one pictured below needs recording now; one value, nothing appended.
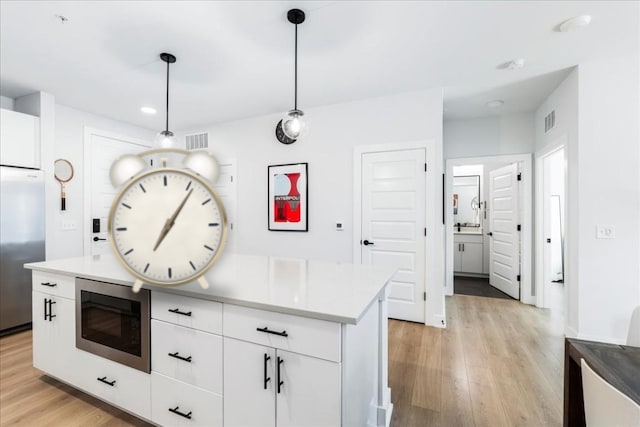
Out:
h=7 m=6
